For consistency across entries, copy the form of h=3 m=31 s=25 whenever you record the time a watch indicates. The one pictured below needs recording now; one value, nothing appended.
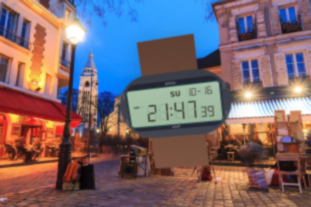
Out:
h=21 m=47 s=39
